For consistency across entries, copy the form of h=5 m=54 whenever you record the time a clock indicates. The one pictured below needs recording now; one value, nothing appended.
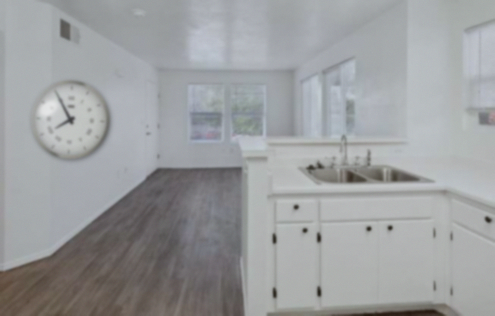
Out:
h=7 m=55
